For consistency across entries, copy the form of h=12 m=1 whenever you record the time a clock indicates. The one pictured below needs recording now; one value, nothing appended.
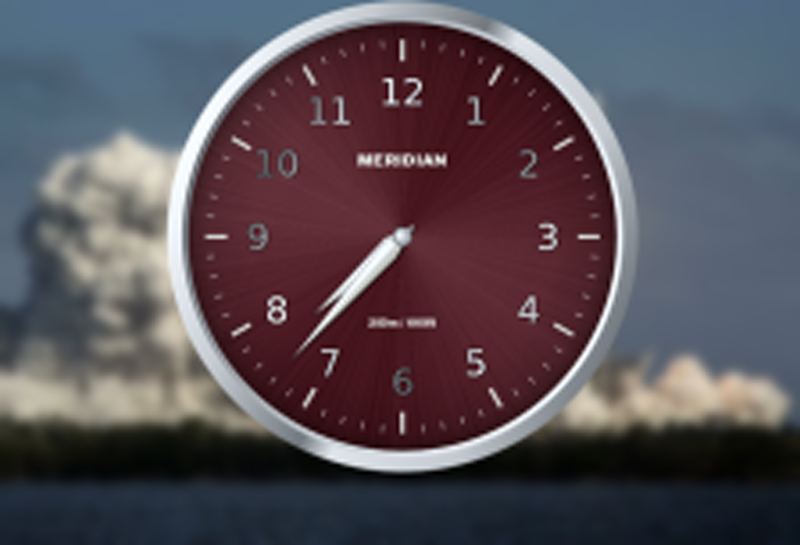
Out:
h=7 m=37
